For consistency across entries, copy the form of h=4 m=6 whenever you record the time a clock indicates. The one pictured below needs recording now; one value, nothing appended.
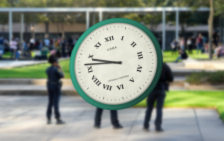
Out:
h=9 m=47
